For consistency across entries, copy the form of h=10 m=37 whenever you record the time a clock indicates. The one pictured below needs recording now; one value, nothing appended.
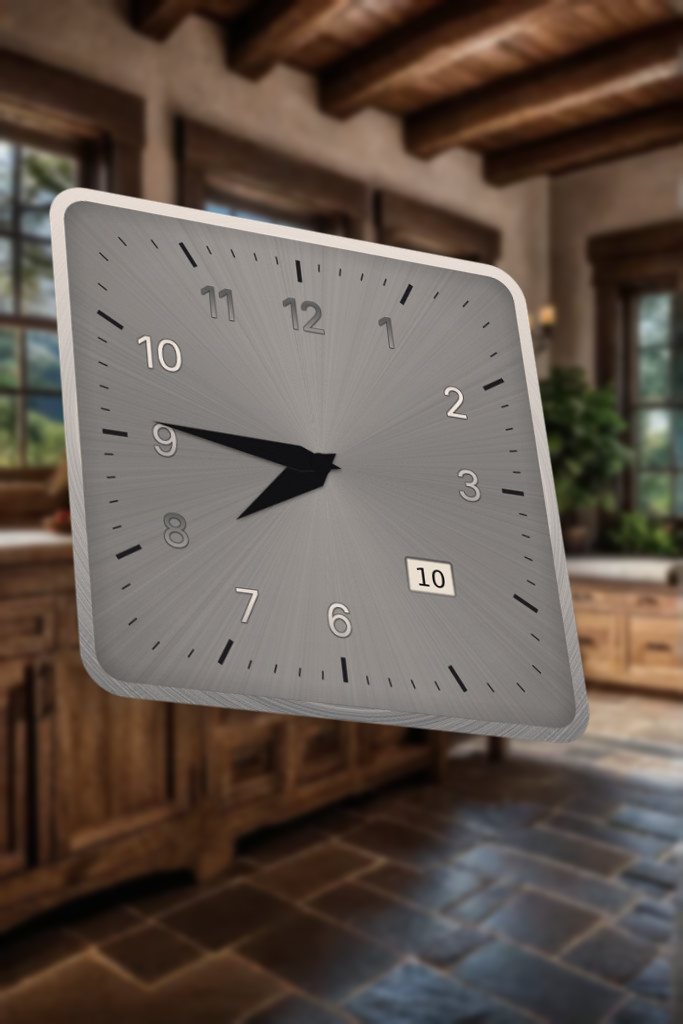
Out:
h=7 m=46
